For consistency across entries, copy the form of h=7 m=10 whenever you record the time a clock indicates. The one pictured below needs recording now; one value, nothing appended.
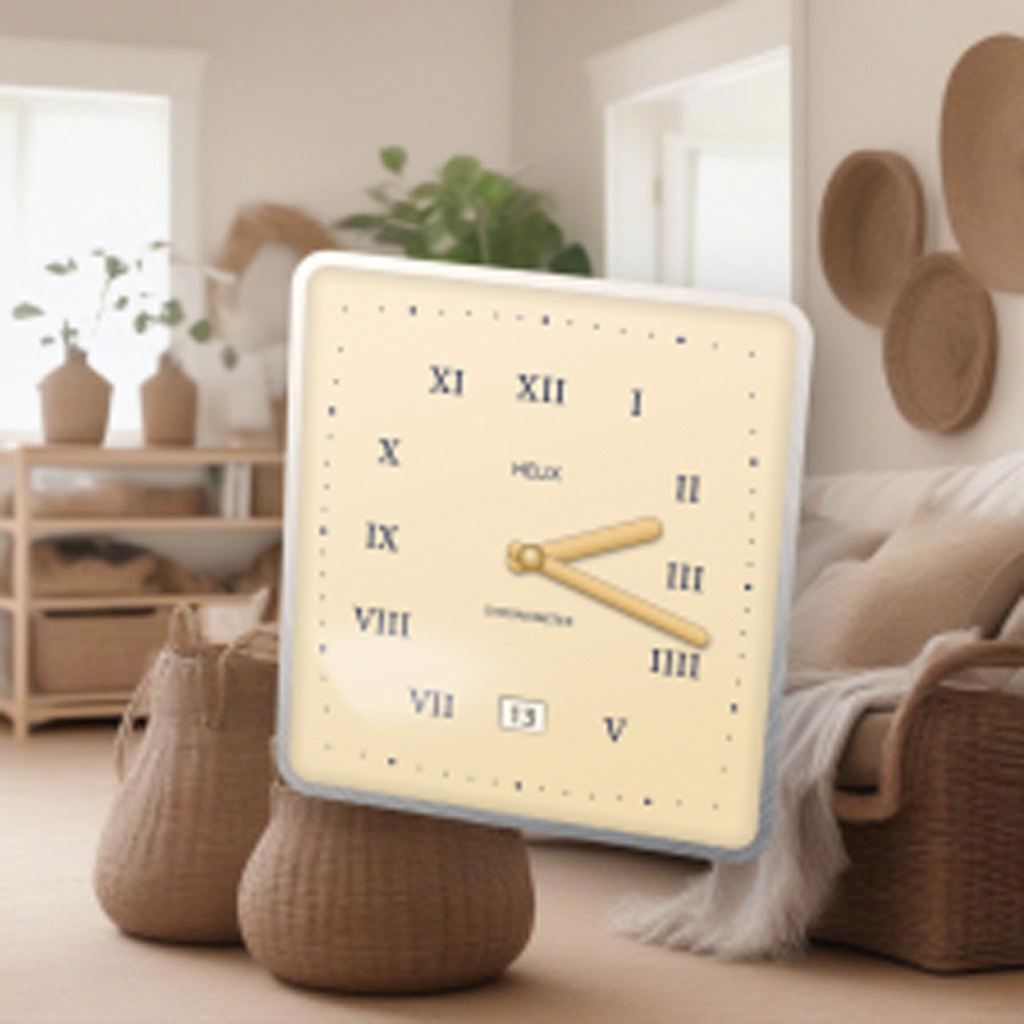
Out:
h=2 m=18
